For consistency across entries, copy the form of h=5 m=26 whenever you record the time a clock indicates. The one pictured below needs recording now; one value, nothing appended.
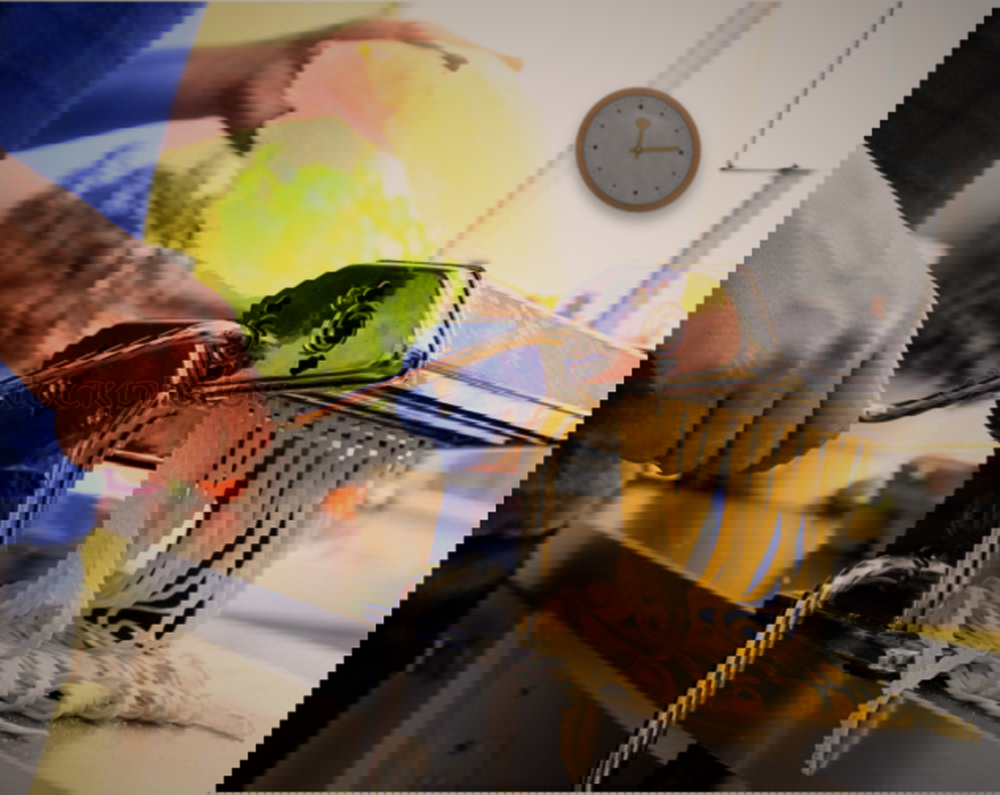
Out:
h=12 m=14
